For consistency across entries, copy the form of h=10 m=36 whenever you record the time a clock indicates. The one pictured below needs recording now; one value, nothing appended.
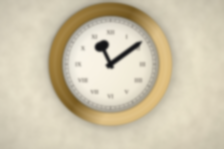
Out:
h=11 m=9
